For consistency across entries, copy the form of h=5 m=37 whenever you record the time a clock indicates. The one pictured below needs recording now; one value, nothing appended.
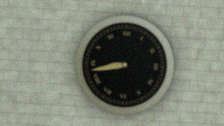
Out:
h=8 m=43
